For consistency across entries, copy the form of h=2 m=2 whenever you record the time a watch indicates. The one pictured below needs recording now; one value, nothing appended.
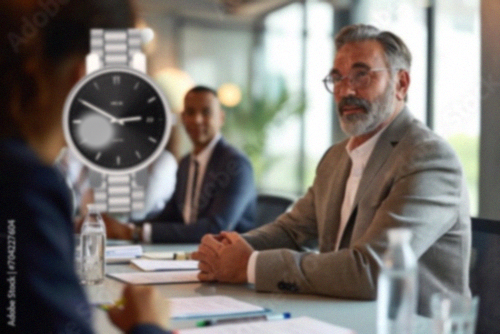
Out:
h=2 m=50
